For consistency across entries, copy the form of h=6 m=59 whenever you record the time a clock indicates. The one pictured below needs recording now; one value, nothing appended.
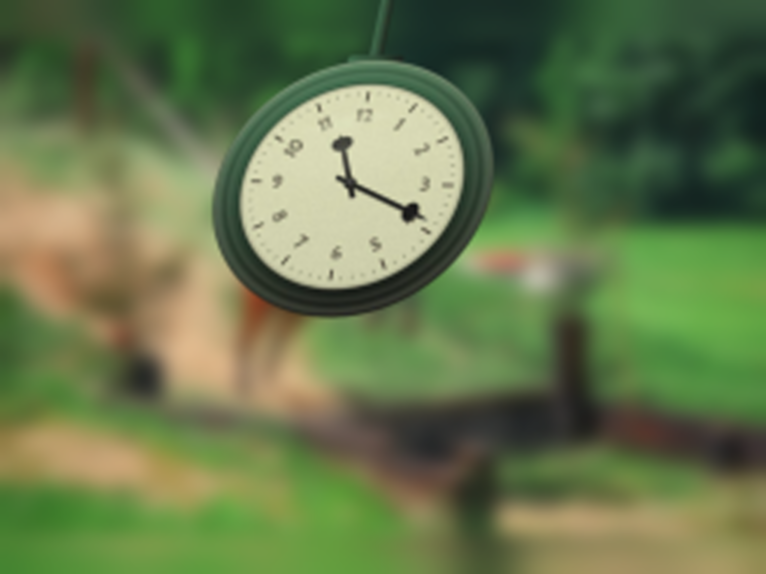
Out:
h=11 m=19
